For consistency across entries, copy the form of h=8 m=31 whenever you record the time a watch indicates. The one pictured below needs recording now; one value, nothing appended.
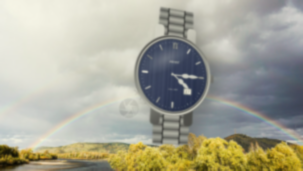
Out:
h=4 m=15
